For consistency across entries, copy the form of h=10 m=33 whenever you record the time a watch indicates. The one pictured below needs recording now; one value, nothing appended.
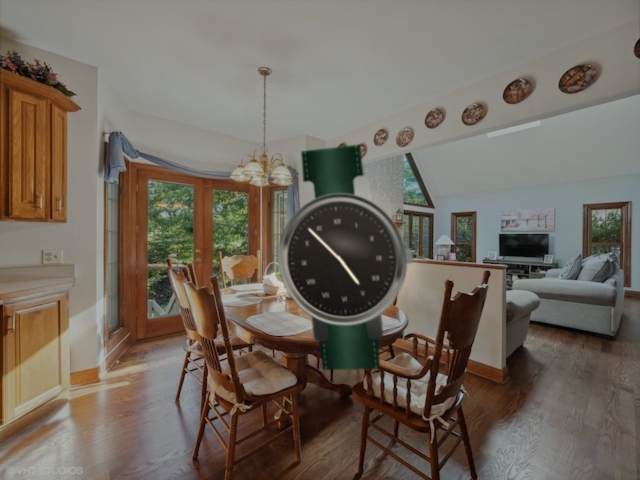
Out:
h=4 m=53
